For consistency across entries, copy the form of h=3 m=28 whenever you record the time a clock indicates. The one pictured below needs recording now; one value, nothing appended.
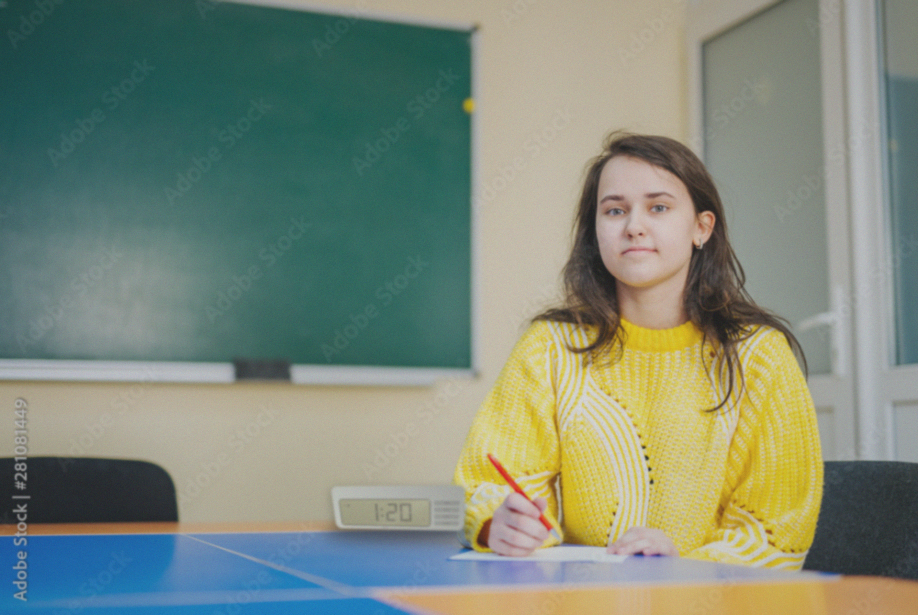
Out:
h=1 m=20
